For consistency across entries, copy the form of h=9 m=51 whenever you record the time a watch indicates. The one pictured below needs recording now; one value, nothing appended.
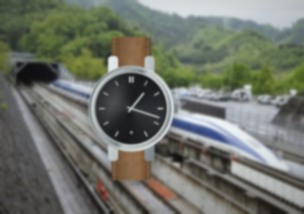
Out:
h=1 m=18
